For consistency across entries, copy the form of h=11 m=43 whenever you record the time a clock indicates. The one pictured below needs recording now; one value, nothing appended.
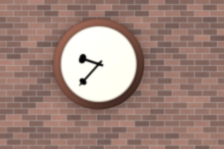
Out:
h=9 m=37
